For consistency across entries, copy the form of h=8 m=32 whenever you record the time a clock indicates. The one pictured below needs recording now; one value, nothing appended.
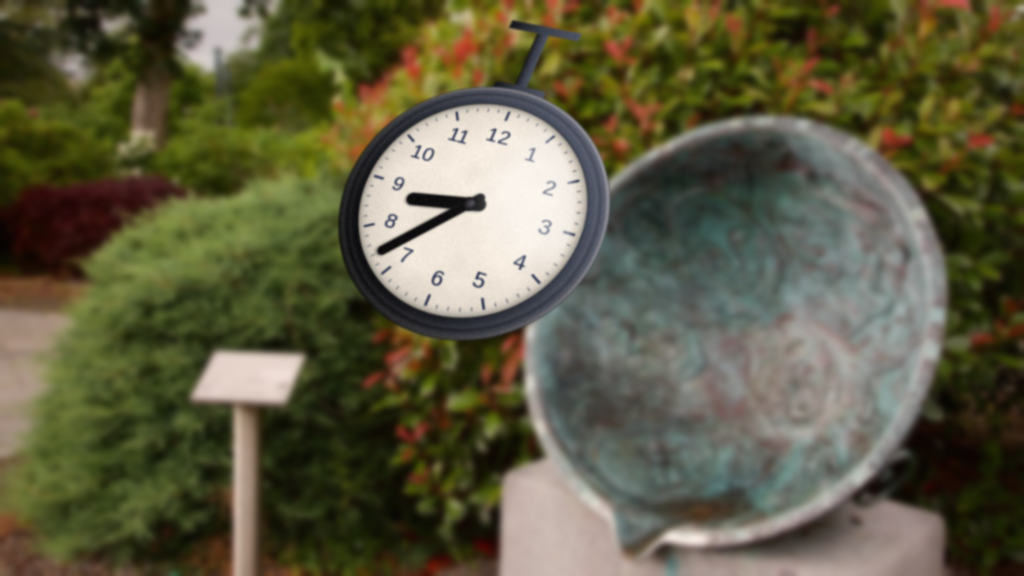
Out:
h=8 m=37
